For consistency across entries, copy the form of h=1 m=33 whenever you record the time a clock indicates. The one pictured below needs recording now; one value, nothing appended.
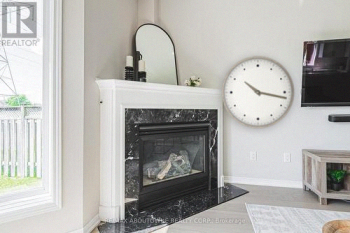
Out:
h=10 m=17
